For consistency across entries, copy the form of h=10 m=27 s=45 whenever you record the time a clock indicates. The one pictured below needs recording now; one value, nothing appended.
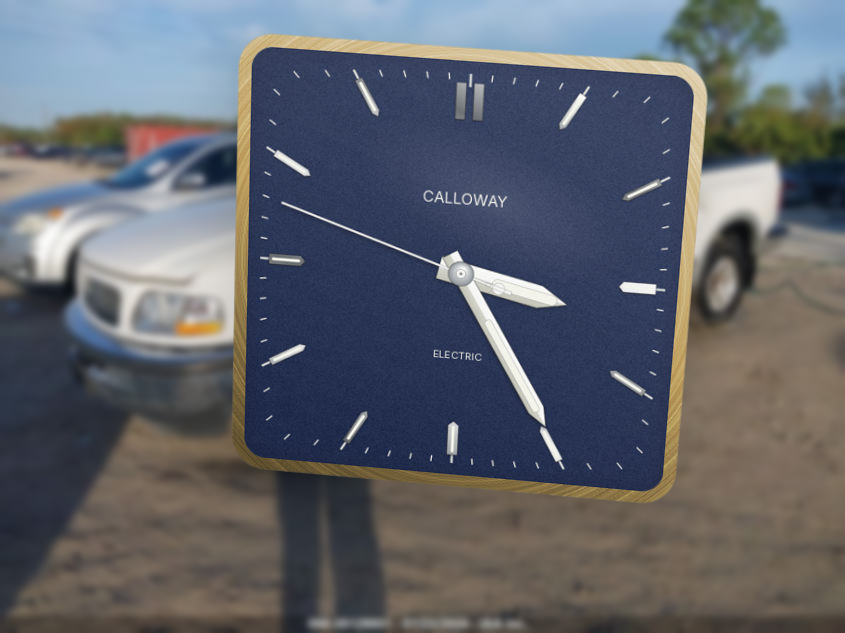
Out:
h=3 m=24 s=48
